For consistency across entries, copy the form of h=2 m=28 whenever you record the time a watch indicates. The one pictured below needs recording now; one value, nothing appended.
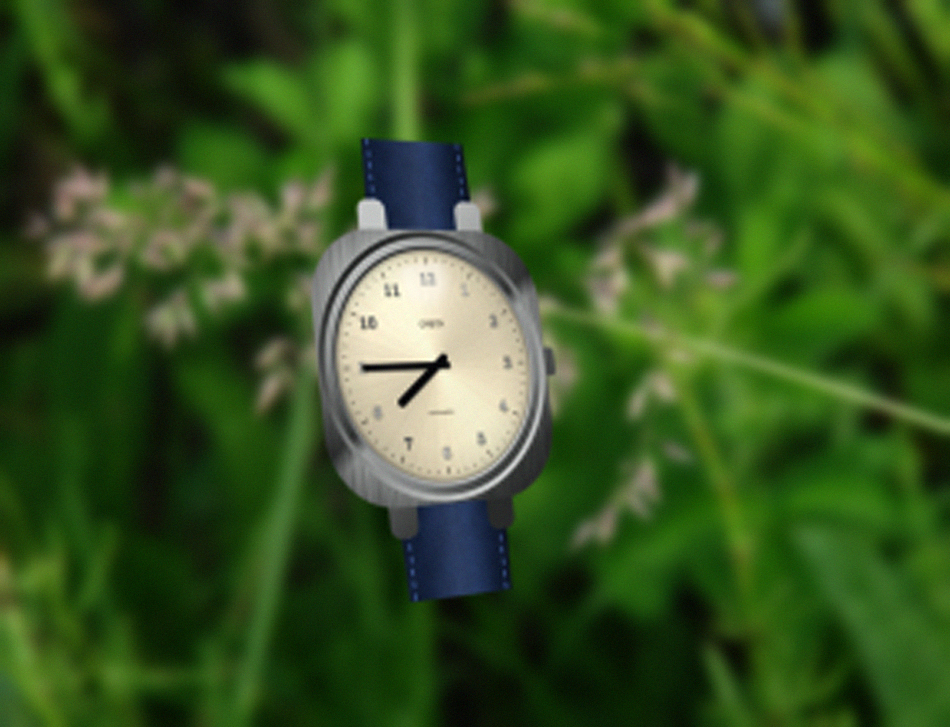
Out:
h=7 m=45
